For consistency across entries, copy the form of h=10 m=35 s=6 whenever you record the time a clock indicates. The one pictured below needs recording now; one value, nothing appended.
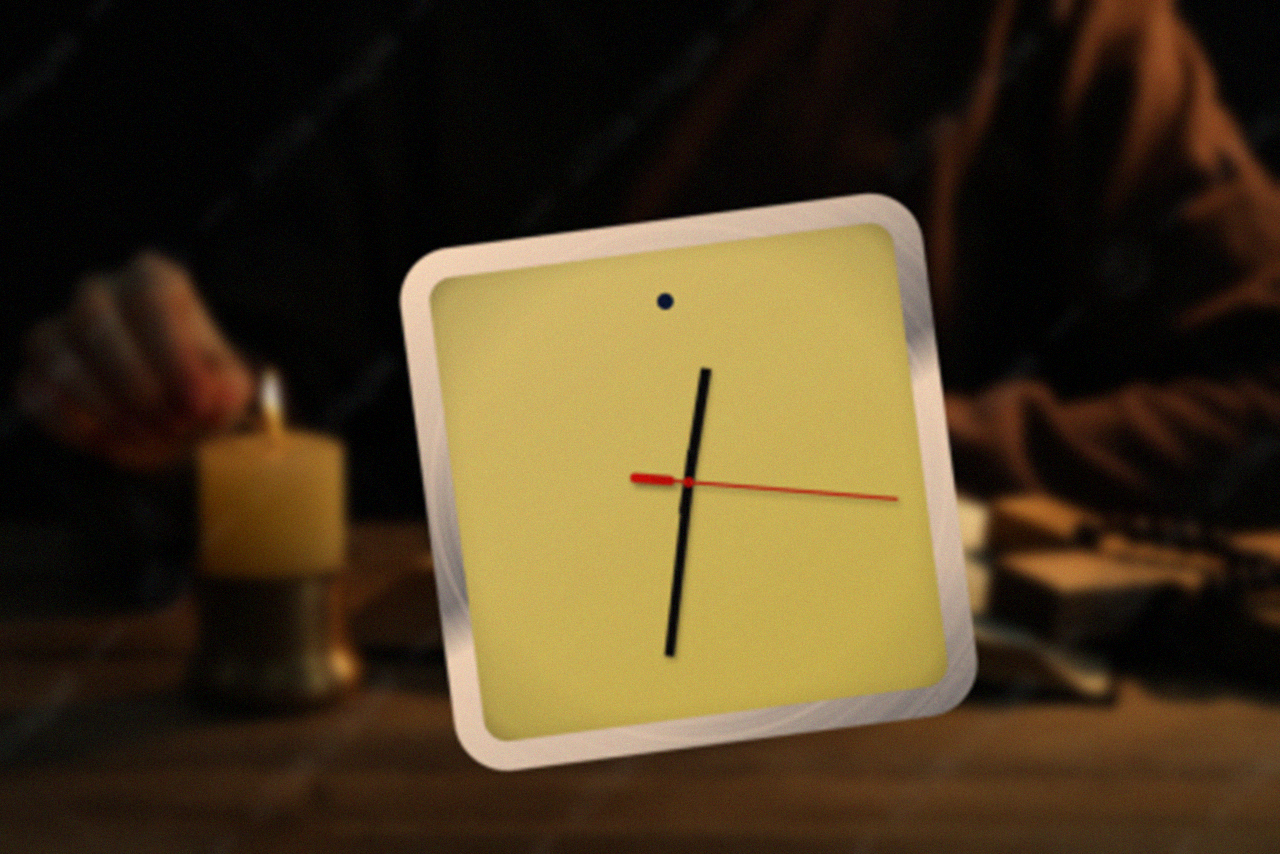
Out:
h=12 m=32 s=17
